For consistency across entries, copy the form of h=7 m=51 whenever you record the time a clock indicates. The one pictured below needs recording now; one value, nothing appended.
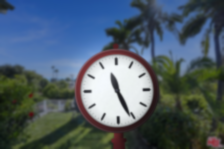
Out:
h=11 m=26
